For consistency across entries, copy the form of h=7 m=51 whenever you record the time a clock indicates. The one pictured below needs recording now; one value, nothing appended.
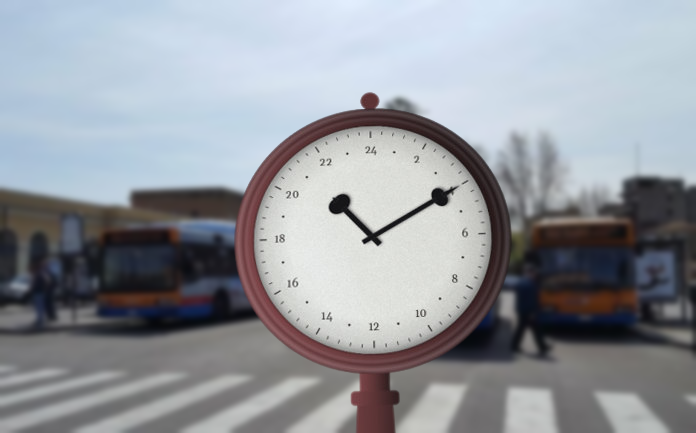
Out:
h=21 m=10
